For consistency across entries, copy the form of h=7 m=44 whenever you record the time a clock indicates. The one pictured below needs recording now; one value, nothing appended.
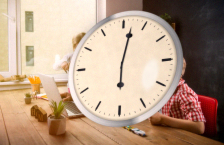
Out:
h=6 m=2
